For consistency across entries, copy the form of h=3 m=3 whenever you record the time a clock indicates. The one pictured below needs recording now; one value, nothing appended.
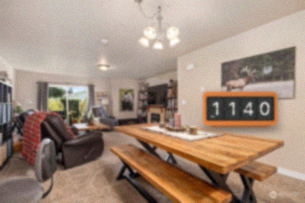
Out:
h=11 m=40
